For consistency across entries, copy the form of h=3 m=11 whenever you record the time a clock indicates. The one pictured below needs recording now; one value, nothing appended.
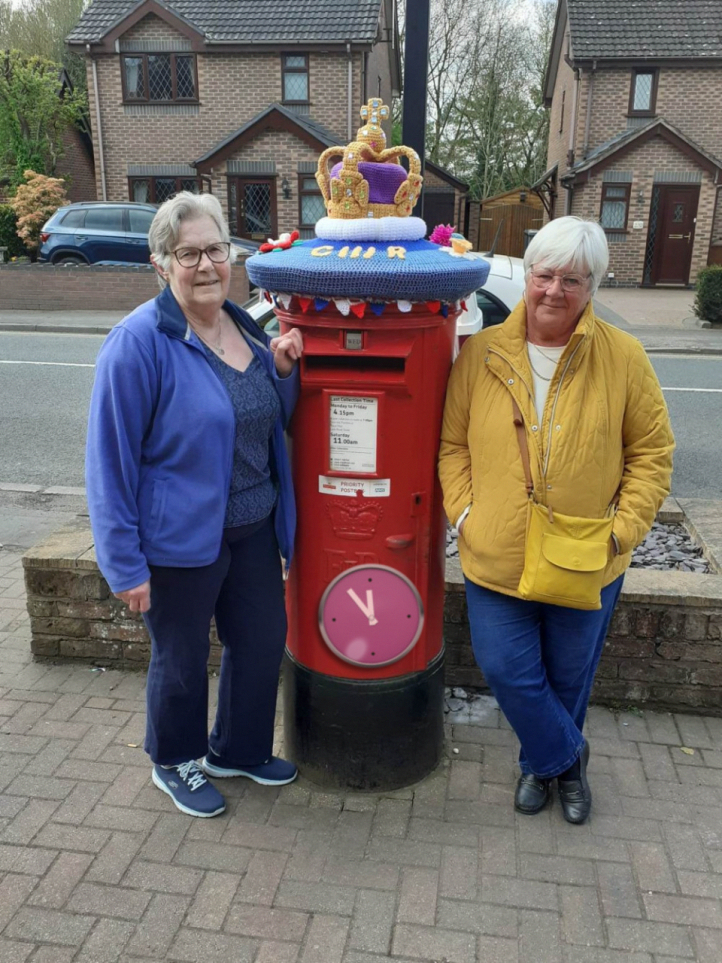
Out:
h=11 m=54
